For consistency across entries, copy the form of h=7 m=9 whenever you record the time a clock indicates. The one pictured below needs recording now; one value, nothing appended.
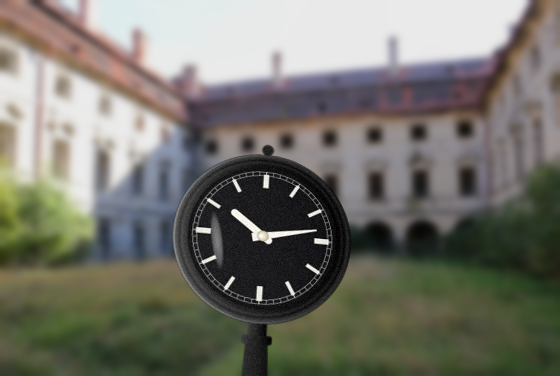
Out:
h=10 m=13
